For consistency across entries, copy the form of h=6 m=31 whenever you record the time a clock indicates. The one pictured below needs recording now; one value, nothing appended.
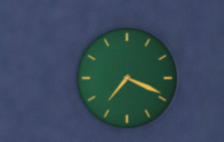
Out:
h=7 m=19
